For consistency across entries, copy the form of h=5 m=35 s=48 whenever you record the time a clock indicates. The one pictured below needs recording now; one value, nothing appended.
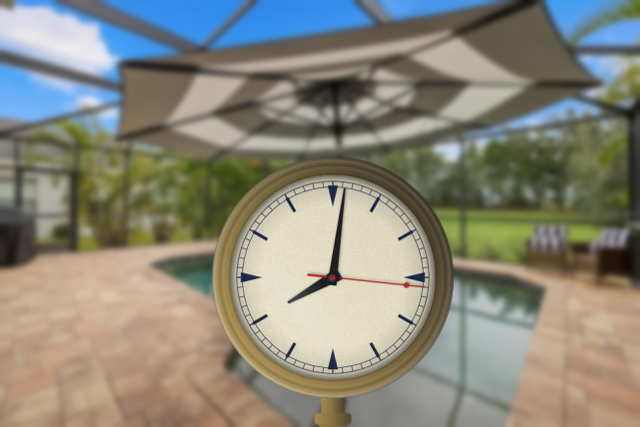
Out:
h=8 m=1 s=16
